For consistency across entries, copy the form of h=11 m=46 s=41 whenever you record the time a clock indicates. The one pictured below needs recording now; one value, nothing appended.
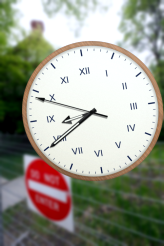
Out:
h=8 m=39 s=49
